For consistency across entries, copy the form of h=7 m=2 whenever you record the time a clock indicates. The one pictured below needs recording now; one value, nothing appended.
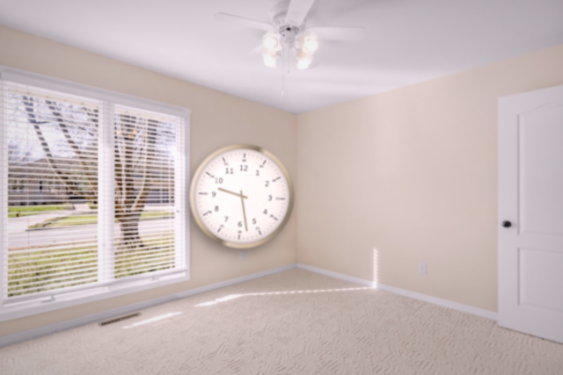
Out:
h=9 m=28
